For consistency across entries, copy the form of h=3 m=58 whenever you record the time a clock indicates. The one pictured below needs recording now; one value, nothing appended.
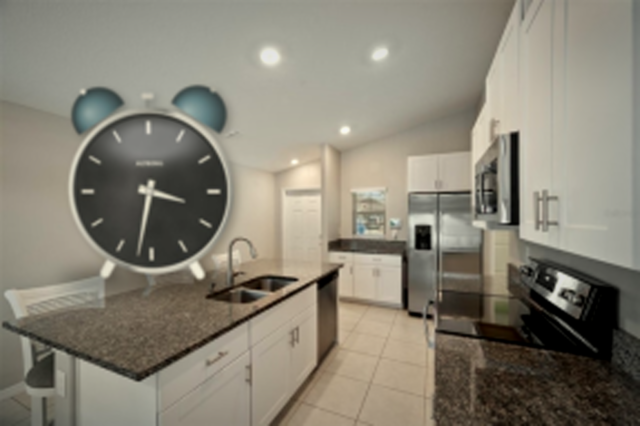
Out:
h=3 m=32
